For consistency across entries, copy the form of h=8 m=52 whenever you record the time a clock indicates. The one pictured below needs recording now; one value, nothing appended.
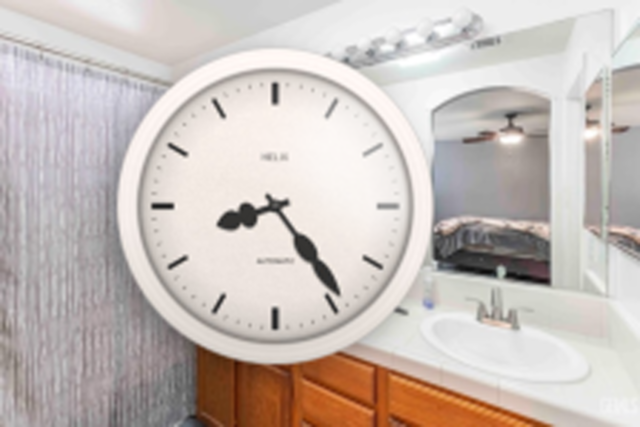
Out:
h=8 m=24
